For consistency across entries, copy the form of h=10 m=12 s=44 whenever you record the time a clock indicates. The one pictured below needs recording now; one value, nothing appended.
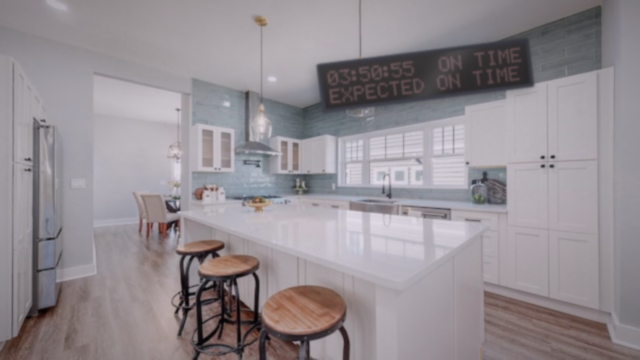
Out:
h=3 m=50 s=55
